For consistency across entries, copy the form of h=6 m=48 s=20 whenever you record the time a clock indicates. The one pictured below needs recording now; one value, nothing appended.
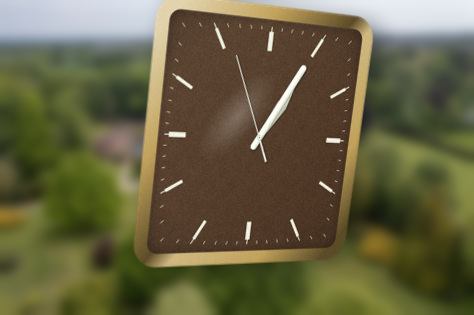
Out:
h=1 m=4 s=56
